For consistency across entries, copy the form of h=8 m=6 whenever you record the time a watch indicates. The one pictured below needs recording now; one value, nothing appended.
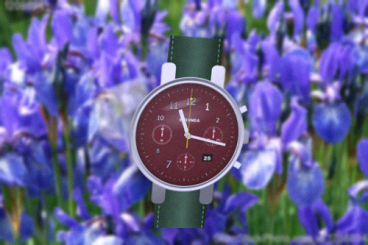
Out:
h=11 m=17
